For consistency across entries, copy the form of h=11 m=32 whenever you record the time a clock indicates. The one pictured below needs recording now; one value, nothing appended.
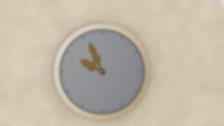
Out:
h=9 m=56
